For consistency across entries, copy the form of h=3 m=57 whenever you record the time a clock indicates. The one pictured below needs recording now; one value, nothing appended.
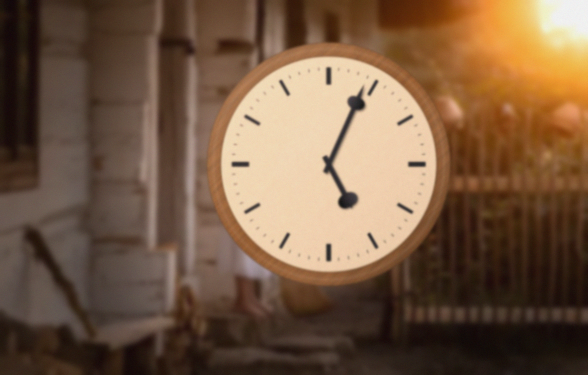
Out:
h=5 m=4
